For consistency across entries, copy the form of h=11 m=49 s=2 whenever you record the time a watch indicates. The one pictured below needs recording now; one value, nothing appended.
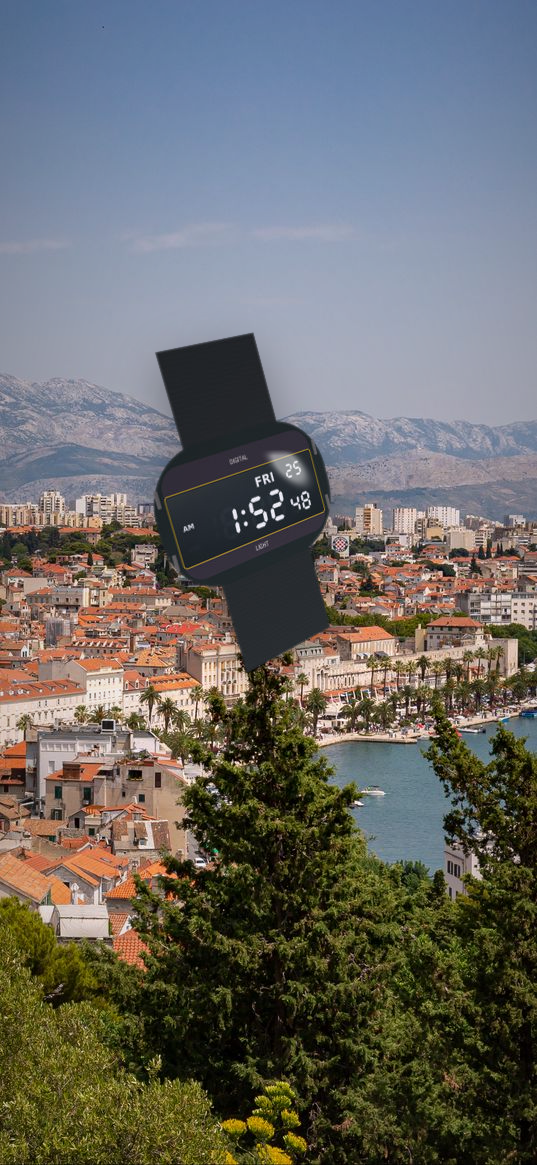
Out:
h=1 m=52 s=48
